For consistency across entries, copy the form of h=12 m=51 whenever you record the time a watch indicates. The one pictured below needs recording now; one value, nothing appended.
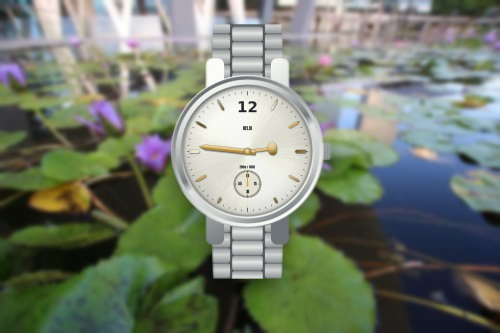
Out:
h=2 m=46
